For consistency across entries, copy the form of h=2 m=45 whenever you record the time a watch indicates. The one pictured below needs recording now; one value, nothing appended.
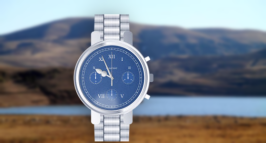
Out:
h=9 m=56
